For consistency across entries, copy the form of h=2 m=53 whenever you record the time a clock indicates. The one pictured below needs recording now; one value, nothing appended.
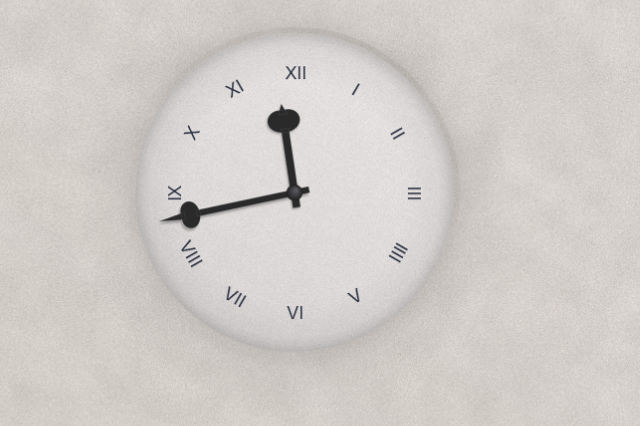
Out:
h=11 m=43
